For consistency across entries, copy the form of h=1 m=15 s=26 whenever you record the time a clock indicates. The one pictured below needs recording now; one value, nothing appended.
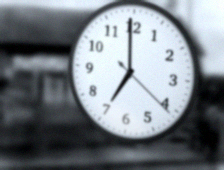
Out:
h=6 m=59 s=21
